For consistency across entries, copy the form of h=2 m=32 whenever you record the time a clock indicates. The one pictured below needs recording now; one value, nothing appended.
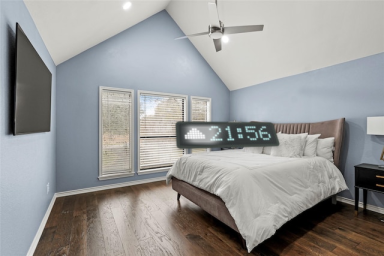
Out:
h=21 m=56
